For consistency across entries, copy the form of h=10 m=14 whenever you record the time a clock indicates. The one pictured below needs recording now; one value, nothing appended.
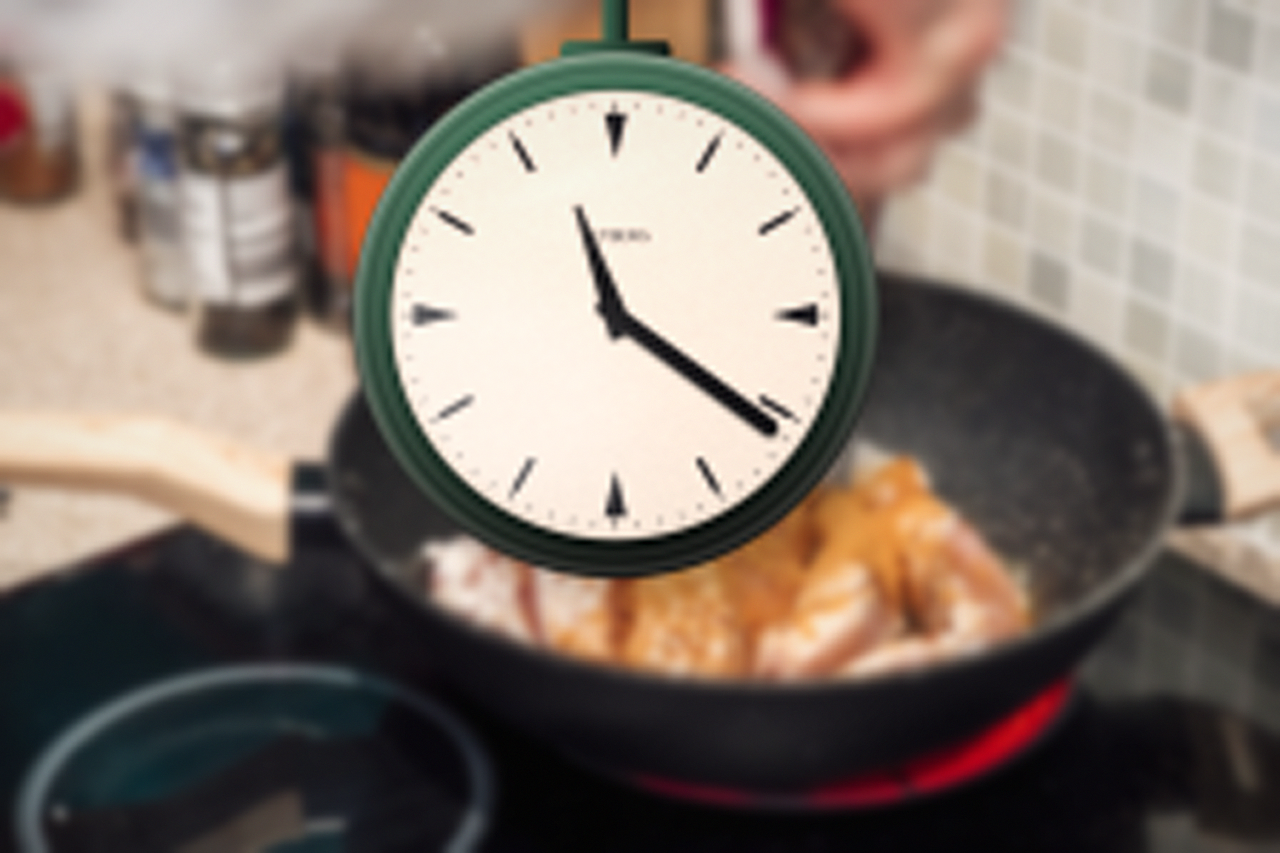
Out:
h=11 m=21
